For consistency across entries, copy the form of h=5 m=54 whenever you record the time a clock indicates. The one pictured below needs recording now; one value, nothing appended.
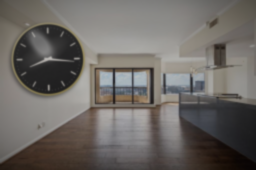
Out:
h=8 m=16
